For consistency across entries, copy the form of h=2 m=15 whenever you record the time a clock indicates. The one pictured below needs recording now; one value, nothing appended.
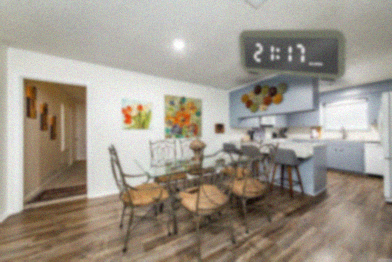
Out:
h=21 m=17
